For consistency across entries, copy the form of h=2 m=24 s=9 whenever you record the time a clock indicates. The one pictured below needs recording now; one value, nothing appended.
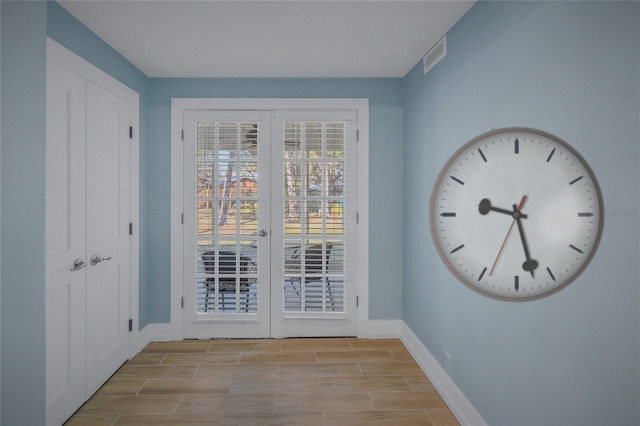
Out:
h=9 m=27 s=34
